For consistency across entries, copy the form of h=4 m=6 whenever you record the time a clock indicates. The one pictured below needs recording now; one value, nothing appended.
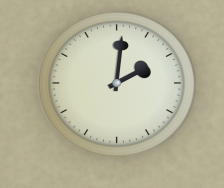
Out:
h=2 m=1
